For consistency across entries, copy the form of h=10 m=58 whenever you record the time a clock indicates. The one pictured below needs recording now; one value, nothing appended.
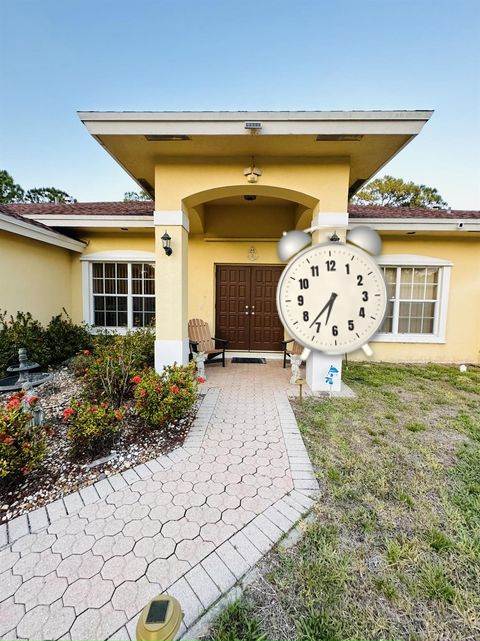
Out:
h=6 m=37
